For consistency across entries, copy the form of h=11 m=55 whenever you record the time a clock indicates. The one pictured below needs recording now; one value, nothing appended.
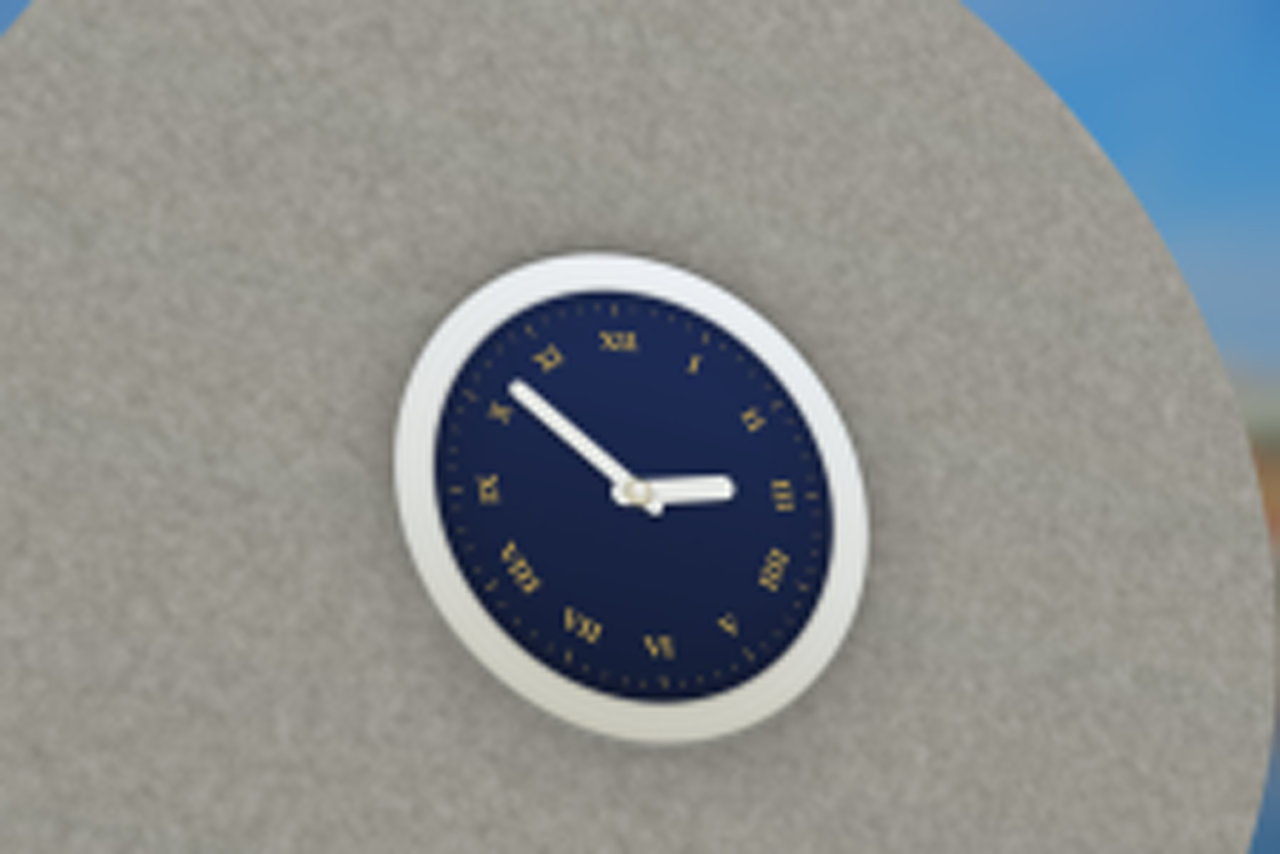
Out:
h=2 m=52
